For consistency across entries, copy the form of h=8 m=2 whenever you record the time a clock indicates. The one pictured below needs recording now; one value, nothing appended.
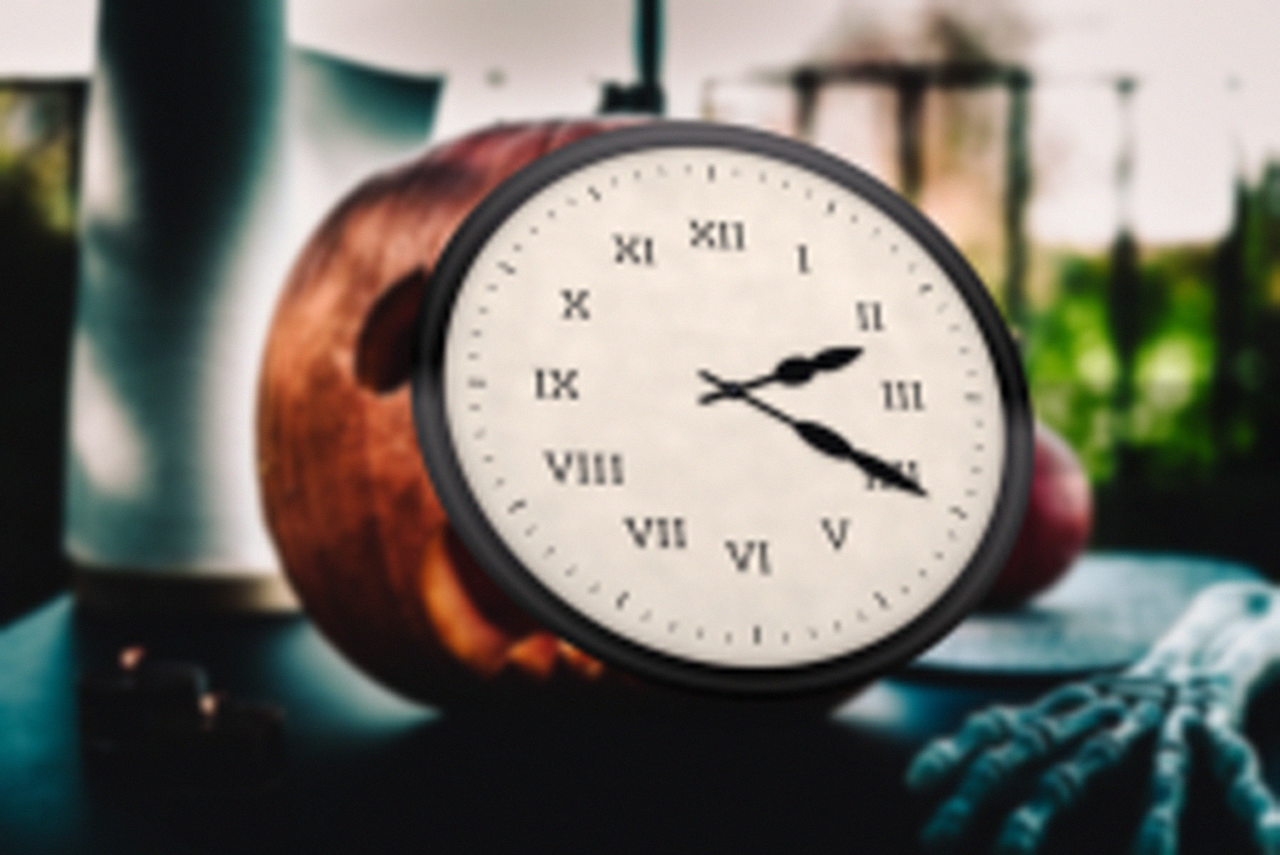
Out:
h=2 m=20
